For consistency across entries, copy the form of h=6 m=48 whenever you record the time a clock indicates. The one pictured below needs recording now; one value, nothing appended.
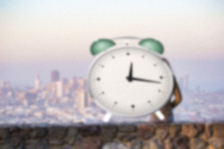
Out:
h=12 m=17
